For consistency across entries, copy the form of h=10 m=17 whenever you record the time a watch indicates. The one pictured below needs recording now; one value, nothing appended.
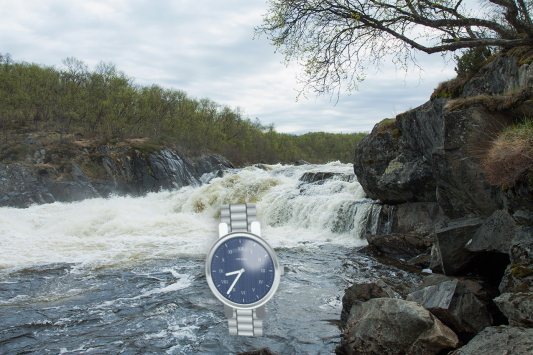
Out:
h=8 m=36
